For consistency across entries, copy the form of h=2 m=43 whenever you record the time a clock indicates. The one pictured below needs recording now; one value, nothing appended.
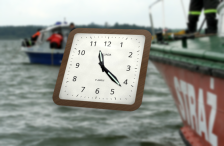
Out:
h=11 m=22
